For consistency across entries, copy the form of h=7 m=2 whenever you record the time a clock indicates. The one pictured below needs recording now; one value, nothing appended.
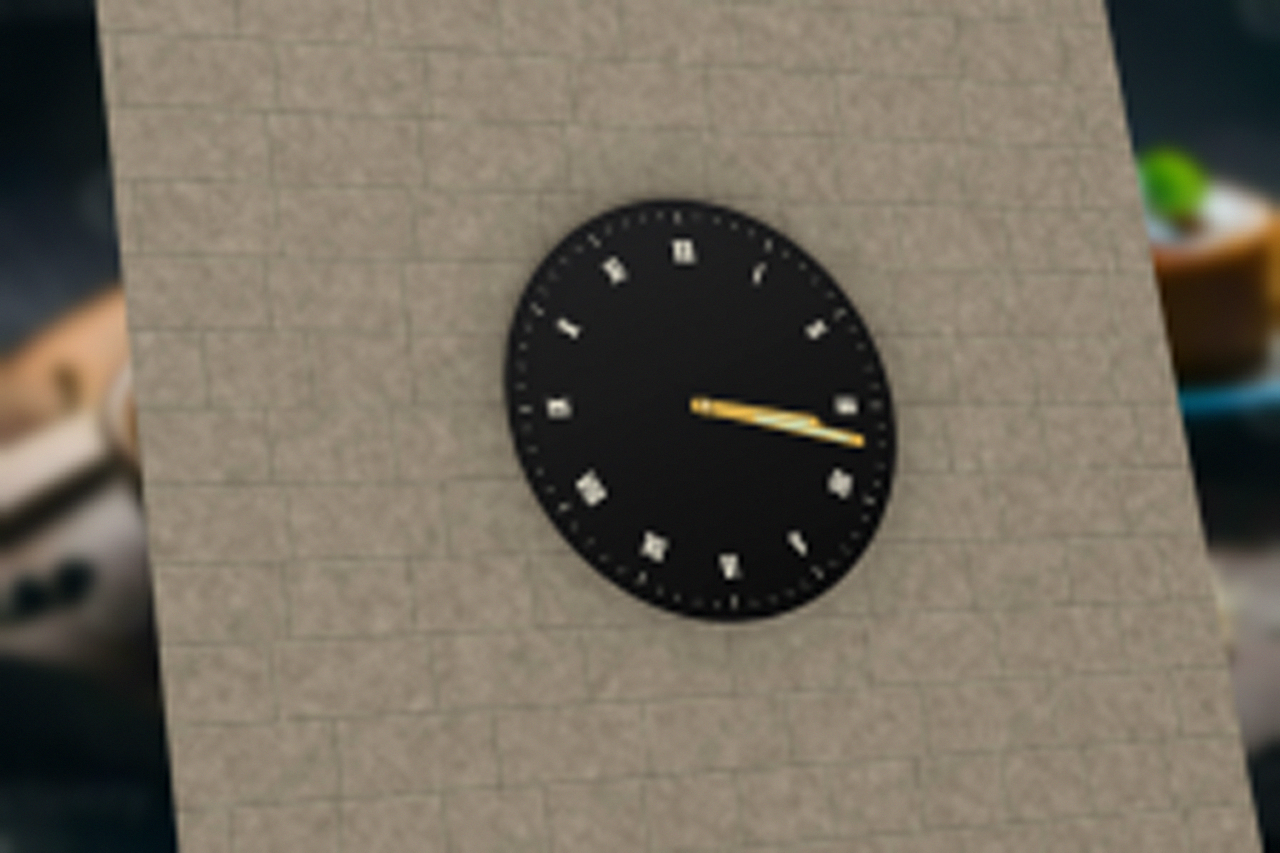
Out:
h=3 m=17
